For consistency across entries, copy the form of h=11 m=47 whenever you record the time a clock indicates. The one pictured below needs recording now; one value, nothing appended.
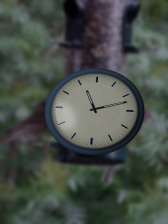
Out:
h=11 m=12
